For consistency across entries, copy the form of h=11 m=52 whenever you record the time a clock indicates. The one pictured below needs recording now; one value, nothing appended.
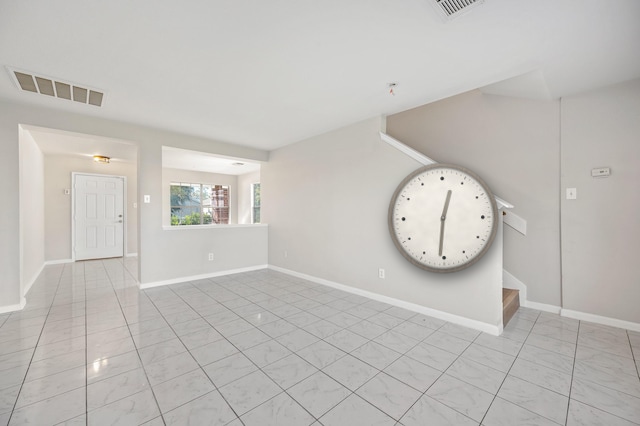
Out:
h=12 m=31
